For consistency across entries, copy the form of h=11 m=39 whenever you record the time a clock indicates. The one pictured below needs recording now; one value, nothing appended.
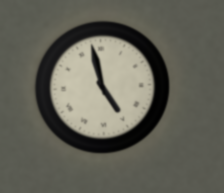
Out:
h=4 m=58
